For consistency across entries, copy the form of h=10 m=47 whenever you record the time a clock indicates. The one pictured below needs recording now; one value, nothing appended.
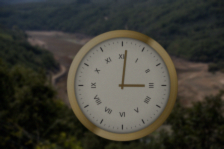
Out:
h=3 m=1
